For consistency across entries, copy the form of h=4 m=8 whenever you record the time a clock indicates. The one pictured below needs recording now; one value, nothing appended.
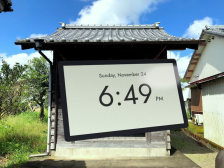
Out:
h=6 m=49
